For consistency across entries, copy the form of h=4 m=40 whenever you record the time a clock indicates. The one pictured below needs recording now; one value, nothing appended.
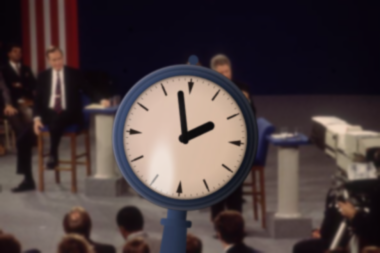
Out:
h=1 m=58
